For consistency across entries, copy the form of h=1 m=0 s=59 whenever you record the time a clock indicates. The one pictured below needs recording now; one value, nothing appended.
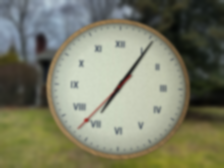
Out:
h=7 m=5 s=37
